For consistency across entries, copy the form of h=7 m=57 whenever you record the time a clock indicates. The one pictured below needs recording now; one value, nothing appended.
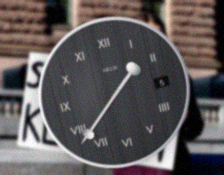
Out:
h=1 m=38
